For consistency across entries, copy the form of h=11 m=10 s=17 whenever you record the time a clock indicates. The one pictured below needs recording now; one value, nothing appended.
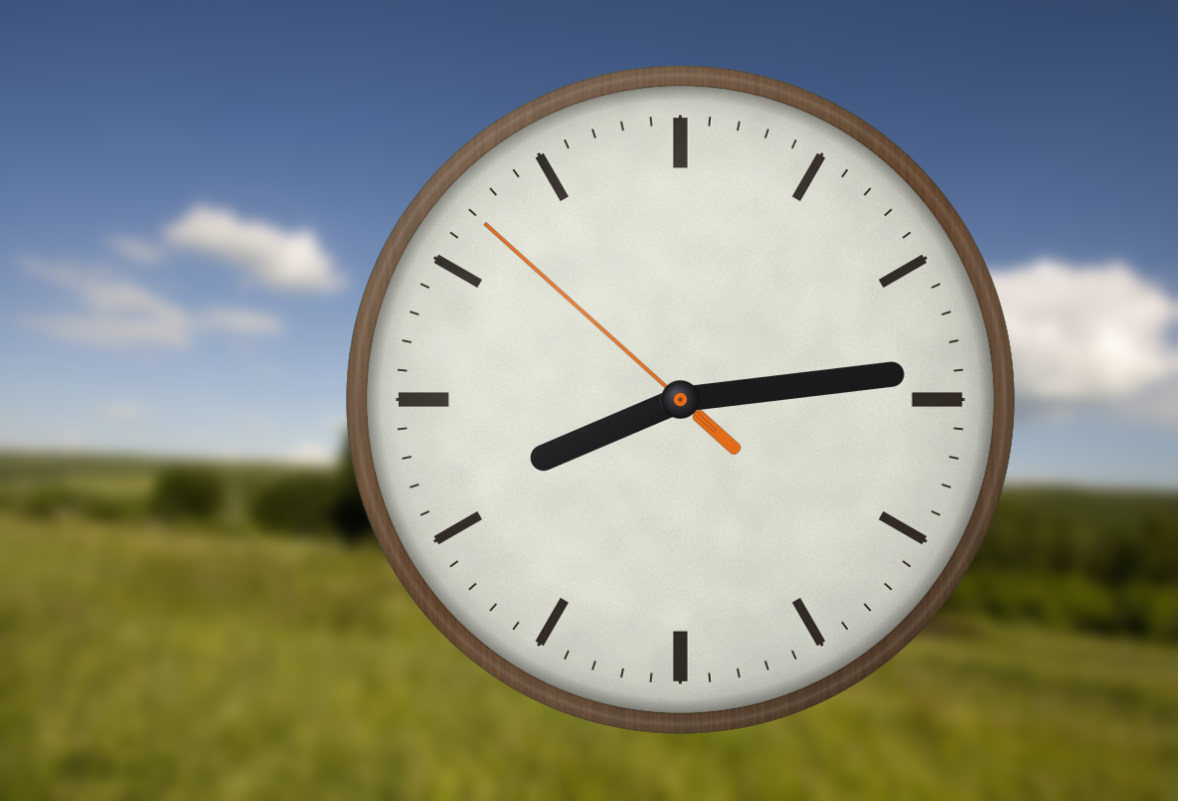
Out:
h=8 m=13 s=52
